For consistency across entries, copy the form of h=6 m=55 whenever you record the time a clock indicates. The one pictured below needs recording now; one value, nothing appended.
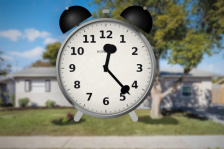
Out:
h=12 m=23
